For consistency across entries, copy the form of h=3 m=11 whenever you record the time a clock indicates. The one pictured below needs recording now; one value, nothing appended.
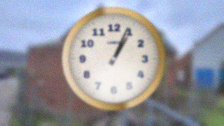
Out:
h=1 m=4
